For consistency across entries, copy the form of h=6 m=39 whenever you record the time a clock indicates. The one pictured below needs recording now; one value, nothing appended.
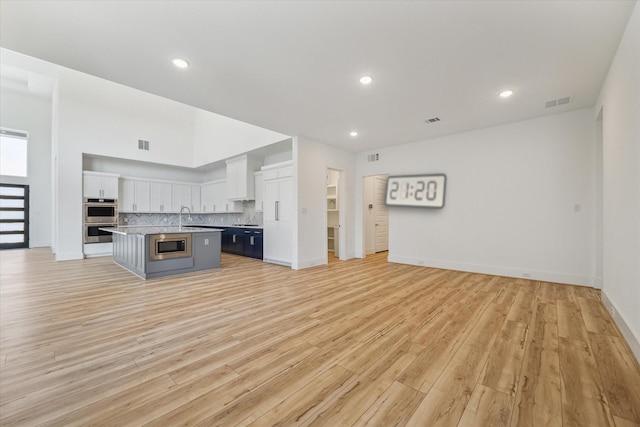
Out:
h=21 m=20
